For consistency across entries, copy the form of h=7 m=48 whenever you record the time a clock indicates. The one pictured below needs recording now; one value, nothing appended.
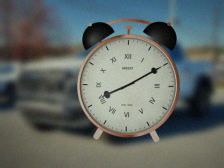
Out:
h=8 m=10
